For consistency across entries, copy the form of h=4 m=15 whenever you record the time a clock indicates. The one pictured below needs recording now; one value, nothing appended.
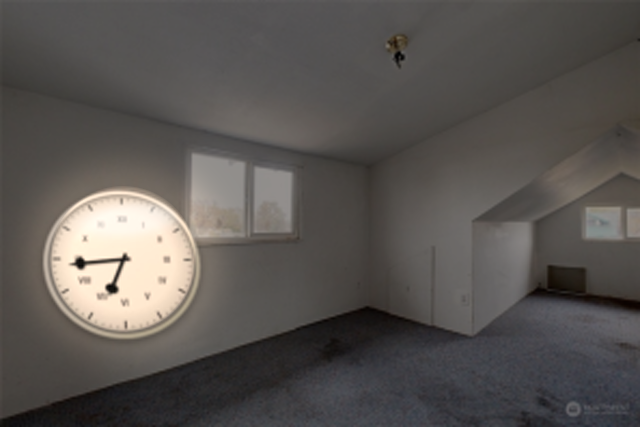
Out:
h=6 m=44
